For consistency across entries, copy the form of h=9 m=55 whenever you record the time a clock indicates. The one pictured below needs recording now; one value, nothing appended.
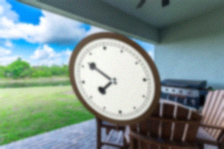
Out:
h=7 m=52
